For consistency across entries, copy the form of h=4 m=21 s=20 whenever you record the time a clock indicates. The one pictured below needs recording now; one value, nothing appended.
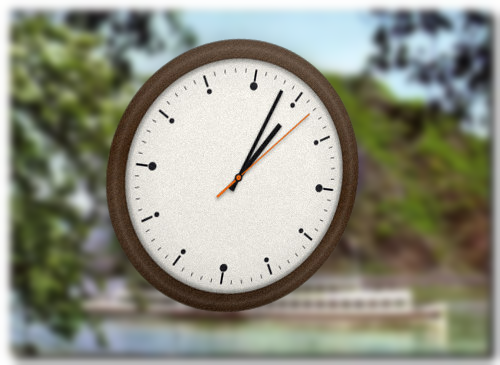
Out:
h=1 m=3 s=7
